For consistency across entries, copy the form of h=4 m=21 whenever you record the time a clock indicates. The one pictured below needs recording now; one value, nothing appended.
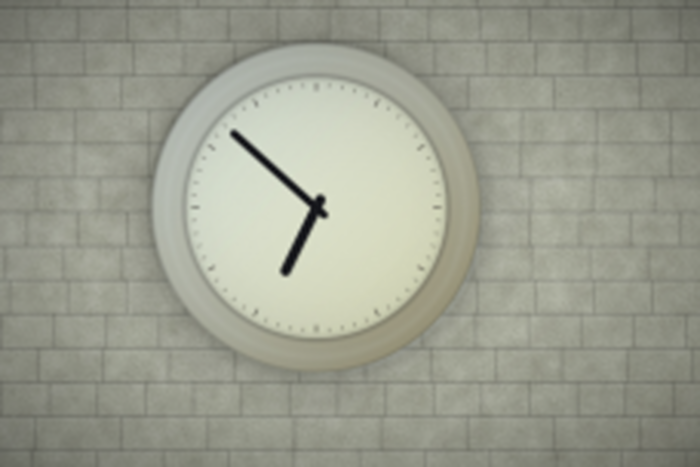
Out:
h=6 m=52
